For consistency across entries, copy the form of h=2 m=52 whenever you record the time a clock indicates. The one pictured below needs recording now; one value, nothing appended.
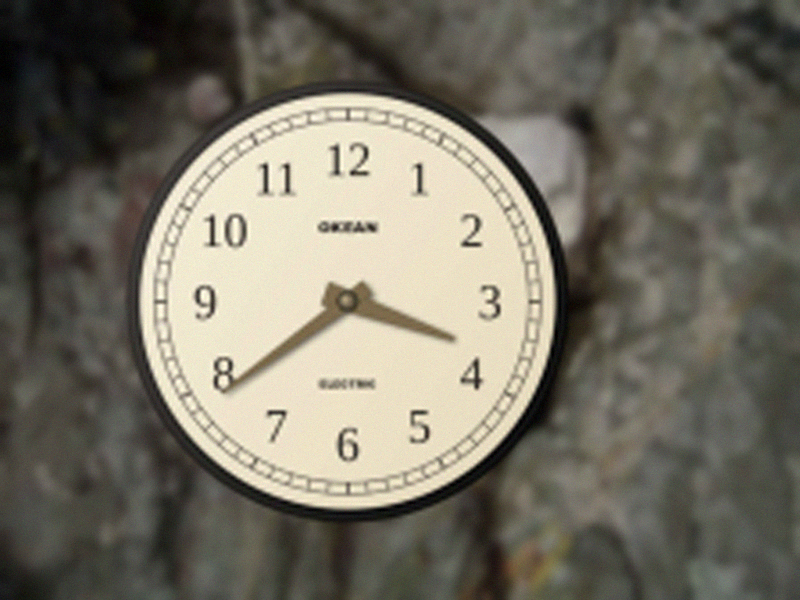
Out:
h=3 m=39
